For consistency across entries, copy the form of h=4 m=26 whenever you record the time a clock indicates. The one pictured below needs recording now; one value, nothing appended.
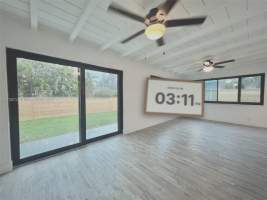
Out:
h=3 m=11
